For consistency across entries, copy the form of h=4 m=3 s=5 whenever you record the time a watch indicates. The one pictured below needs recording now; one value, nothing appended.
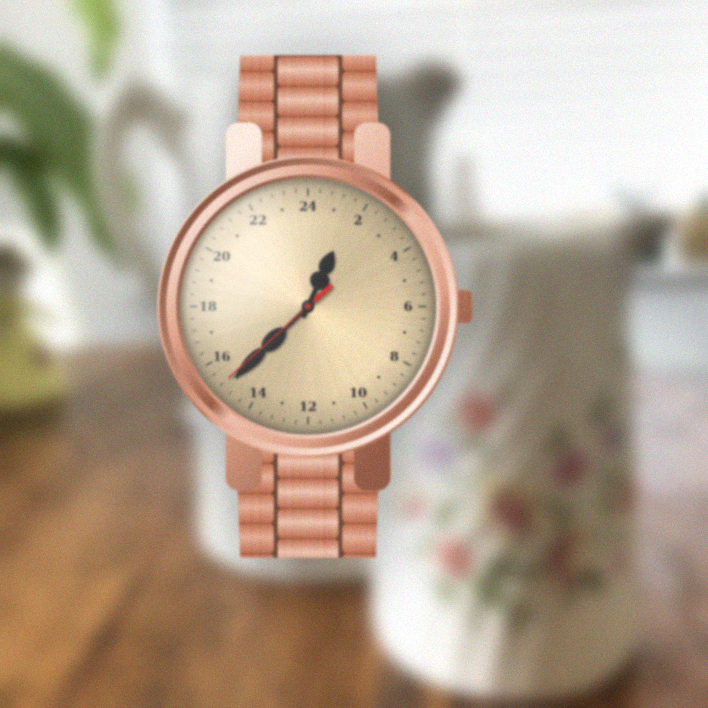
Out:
h=1 m=37 s=38
